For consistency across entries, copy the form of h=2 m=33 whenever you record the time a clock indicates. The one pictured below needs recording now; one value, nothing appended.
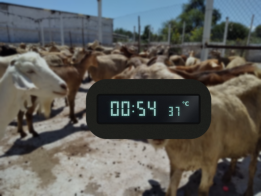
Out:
h=0 m=54
